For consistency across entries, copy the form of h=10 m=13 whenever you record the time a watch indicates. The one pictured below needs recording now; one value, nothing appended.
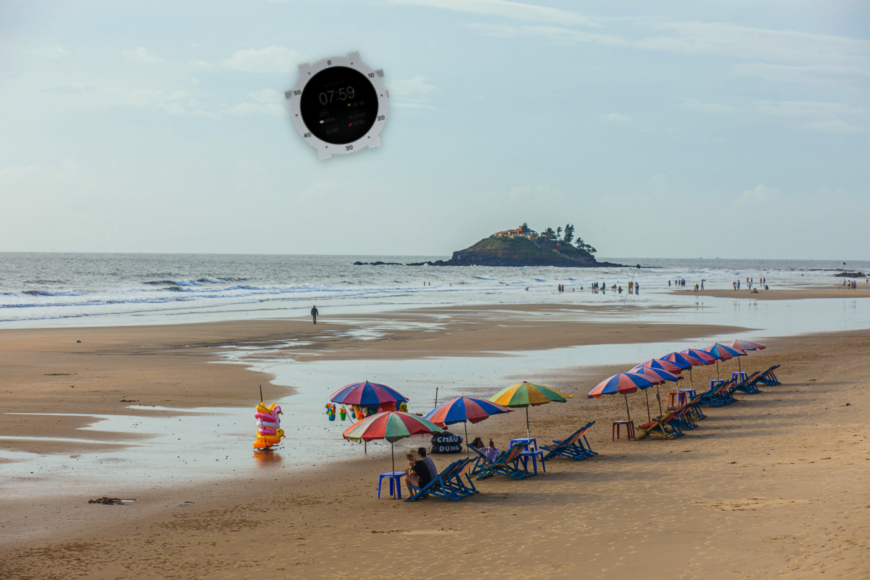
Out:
h=7 m=59
